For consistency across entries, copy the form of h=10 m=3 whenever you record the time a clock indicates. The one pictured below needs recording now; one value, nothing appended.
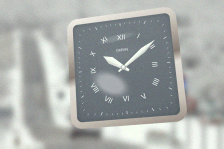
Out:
h=10 m=9
